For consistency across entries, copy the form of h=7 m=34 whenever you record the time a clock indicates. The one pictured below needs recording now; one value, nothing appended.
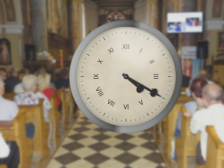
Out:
h=4 m=20
